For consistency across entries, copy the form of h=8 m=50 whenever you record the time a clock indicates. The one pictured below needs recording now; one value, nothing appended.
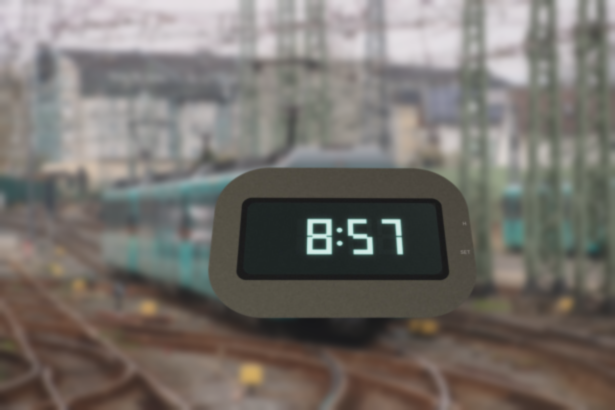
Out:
h=8 m=57
